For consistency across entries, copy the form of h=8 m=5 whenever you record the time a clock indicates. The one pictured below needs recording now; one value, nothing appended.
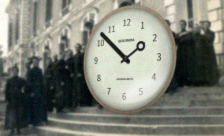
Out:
h=1 m=52
